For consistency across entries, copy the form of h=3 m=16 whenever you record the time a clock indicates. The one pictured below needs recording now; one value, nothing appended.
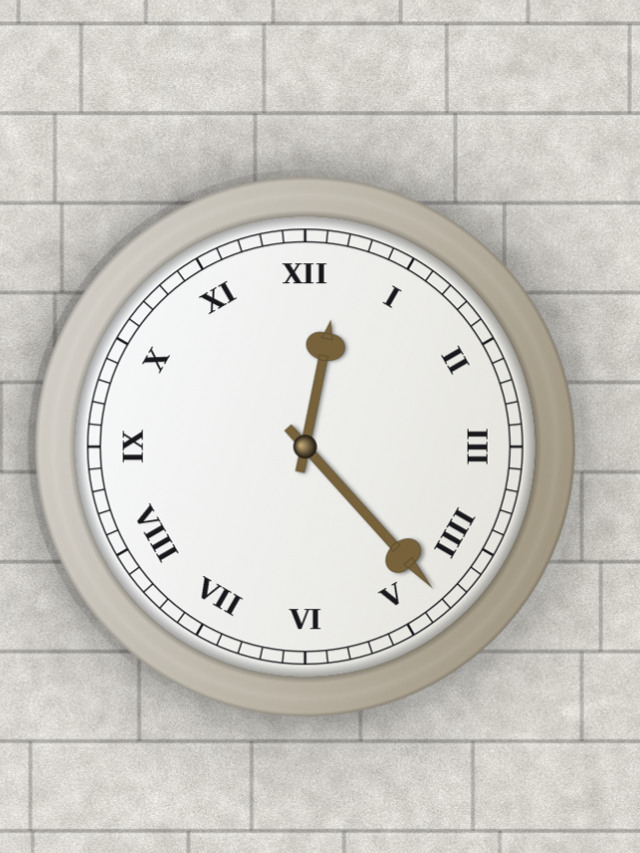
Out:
h=12 m=23
